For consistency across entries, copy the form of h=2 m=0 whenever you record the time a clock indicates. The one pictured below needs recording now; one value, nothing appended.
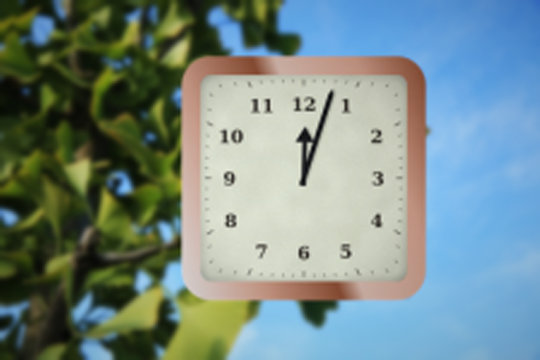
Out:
h=12 m=3
